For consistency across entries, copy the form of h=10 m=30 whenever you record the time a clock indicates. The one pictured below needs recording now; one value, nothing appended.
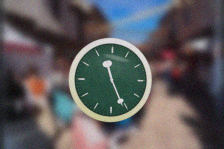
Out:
h=11 m=26
